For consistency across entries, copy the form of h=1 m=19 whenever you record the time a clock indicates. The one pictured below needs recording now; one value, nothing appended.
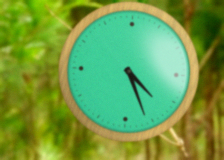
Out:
h=4 m=26
